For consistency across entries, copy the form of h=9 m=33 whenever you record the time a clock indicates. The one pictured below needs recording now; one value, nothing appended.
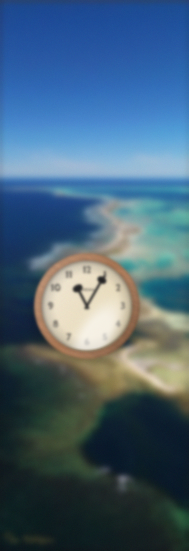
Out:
h=11 m=5
